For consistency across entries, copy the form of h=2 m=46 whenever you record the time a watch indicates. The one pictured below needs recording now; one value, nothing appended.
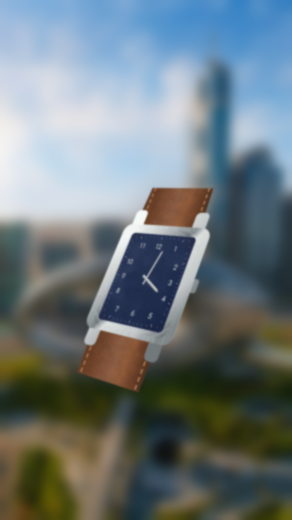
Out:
h=4 m=2
